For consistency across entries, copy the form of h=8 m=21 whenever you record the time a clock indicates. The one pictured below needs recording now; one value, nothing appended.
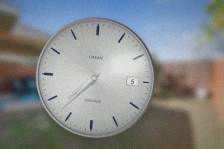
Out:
h=7 m=37
